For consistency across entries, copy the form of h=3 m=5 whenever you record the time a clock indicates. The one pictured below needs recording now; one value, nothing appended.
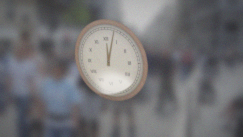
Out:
h=12 m=3
